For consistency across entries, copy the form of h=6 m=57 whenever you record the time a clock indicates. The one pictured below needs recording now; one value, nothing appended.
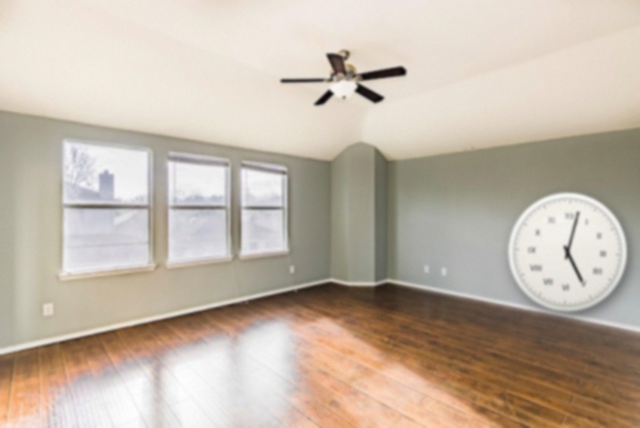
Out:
h=5 m=2
